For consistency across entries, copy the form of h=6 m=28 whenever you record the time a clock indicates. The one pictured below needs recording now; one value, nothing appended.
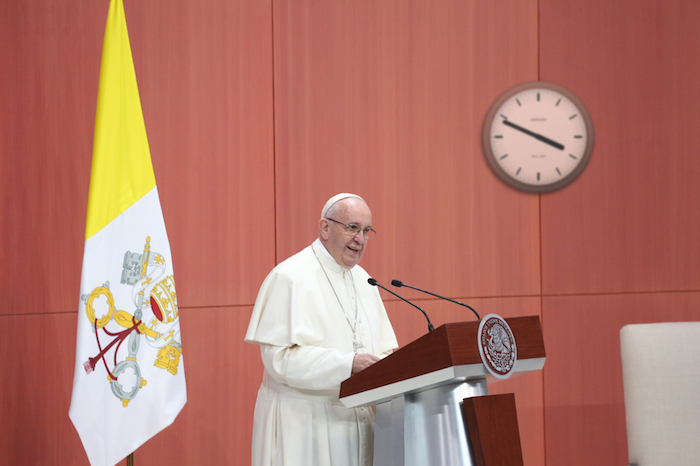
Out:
h=3 m=49
